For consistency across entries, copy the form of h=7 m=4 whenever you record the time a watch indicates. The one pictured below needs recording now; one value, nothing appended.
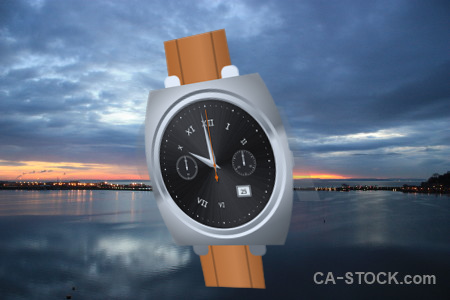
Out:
h=9 m=59
